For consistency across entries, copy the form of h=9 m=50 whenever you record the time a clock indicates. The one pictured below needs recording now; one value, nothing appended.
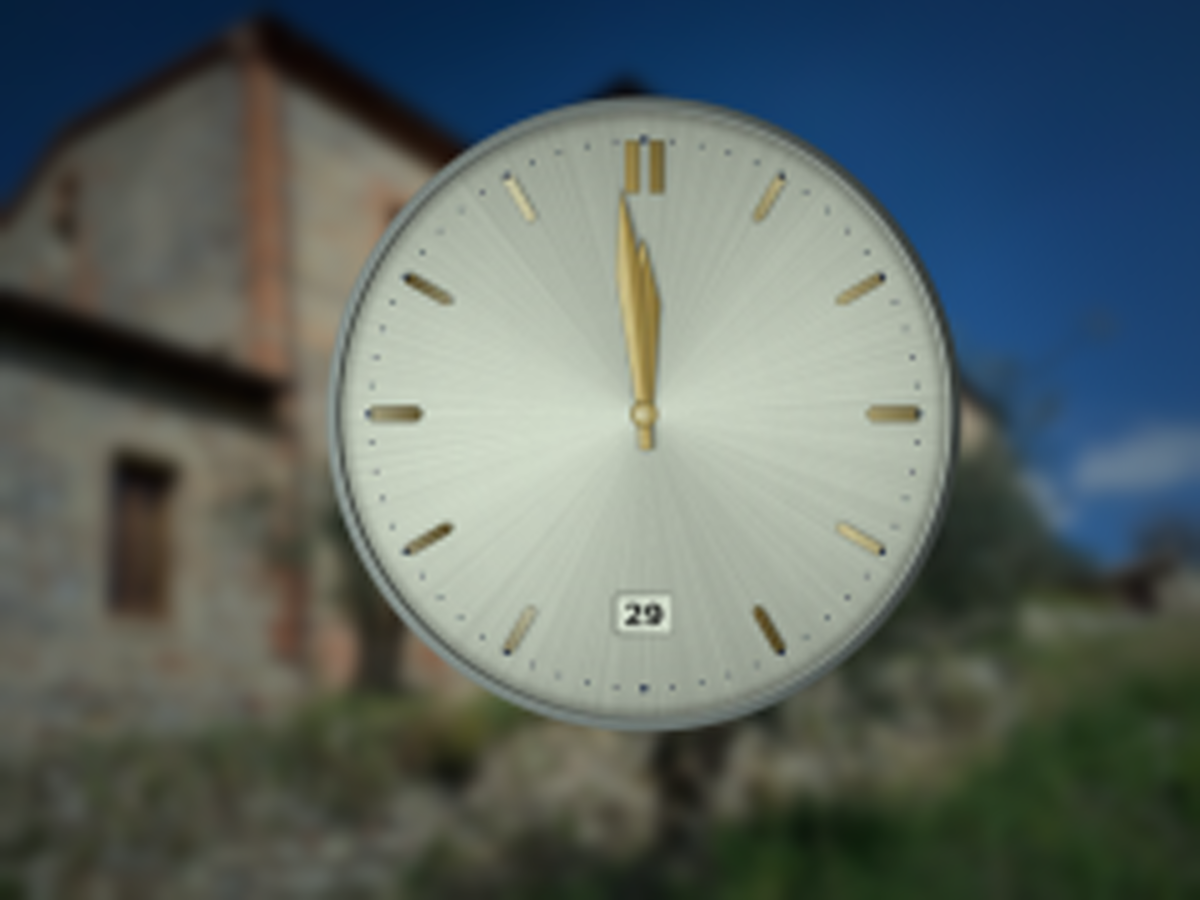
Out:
h=11 m=59
